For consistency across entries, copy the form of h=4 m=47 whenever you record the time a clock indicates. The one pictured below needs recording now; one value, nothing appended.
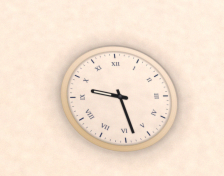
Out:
h=9 m=28
